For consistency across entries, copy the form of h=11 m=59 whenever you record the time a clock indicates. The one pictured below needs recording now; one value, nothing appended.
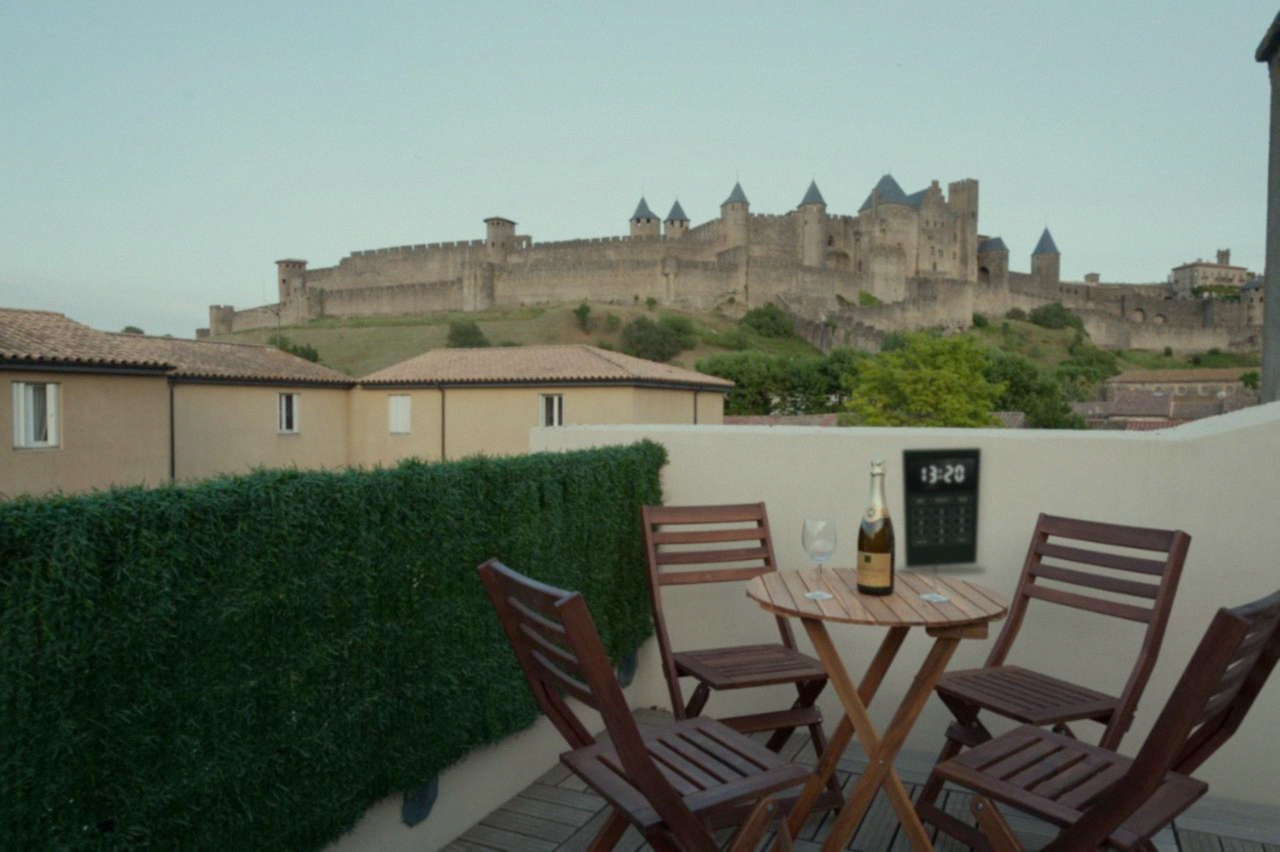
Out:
h=13 m=20
